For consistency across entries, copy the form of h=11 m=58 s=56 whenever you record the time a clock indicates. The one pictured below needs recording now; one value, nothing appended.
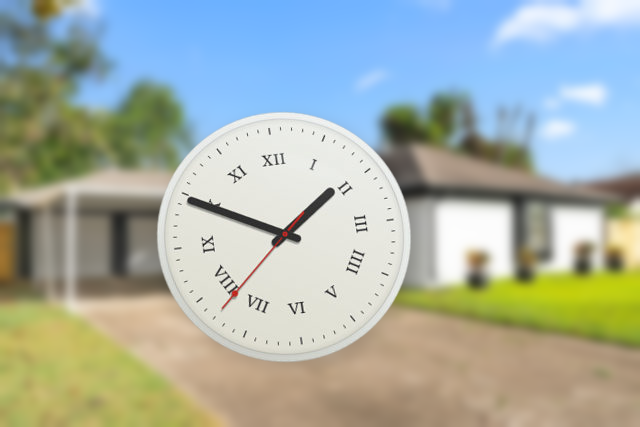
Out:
h=1 m=49 s=38
